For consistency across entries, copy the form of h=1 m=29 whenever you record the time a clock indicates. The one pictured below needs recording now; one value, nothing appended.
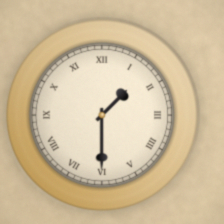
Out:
h=1 m=30
